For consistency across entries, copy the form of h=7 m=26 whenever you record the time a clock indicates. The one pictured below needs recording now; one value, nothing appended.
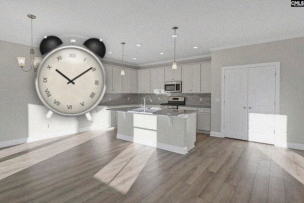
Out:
h=10 m=9
